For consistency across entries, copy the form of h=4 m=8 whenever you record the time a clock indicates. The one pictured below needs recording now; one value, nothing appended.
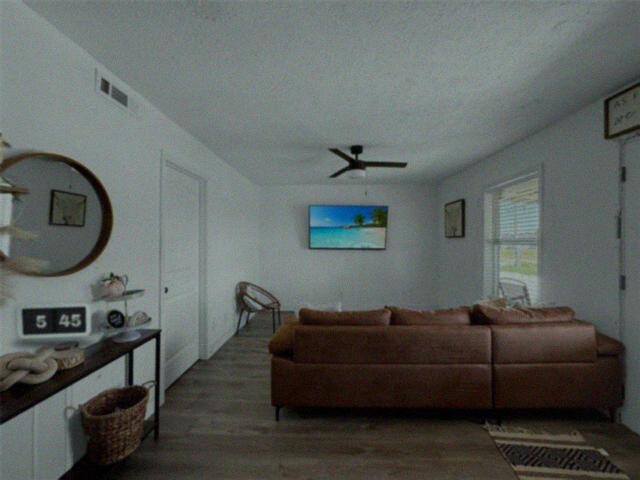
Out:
h=5 m=45
